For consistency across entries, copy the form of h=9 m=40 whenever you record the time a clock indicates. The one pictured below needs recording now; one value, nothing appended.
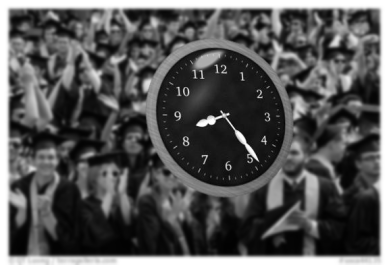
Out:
h=8 m=24
